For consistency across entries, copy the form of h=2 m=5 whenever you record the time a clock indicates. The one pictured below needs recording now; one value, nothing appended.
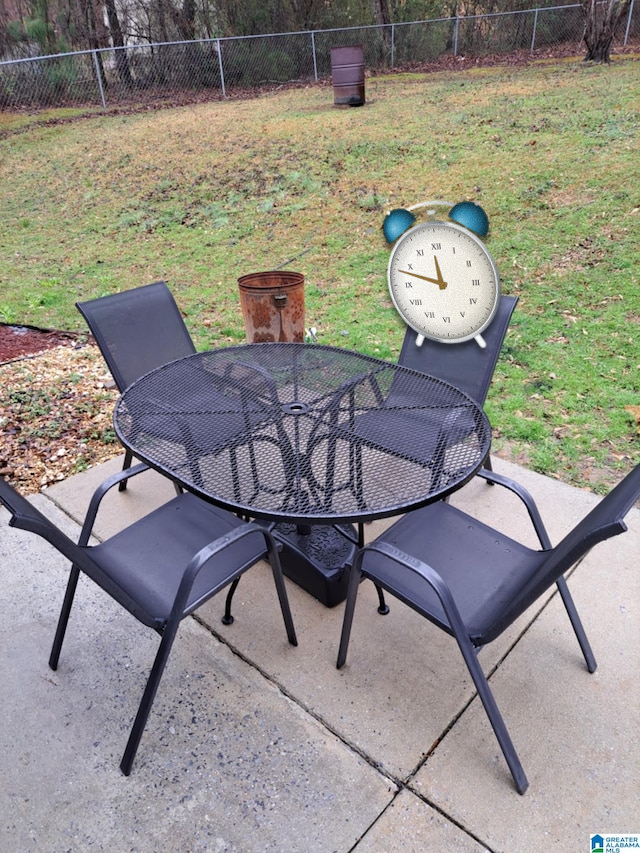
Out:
h=11 m=48
